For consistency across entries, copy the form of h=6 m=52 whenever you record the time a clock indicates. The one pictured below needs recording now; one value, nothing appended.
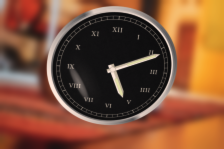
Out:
h=5 m=11
